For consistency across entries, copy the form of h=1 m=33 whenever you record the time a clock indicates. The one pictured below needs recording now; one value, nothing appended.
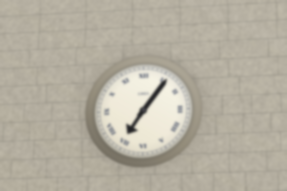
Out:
h=7 m=6
